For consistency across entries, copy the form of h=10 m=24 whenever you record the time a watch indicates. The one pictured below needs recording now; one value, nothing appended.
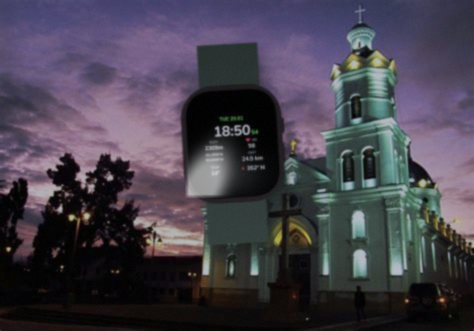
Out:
h=18 m=50
